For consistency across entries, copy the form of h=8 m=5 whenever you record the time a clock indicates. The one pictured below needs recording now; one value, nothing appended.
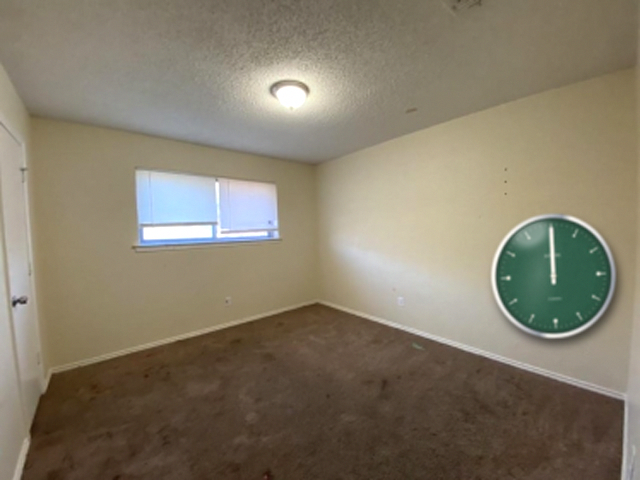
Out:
h=12 m=0
